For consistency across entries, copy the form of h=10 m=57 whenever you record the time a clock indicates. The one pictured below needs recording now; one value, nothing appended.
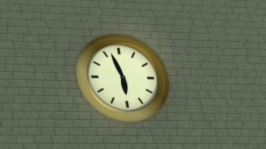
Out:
h=5 m=57
